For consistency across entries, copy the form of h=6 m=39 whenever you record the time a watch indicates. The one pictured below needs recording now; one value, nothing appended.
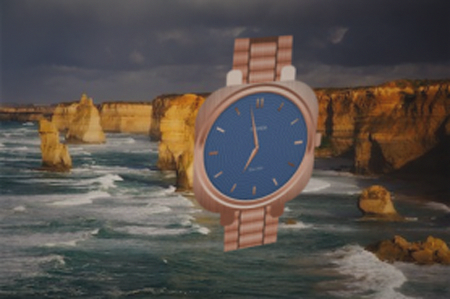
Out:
h=6 m=58
